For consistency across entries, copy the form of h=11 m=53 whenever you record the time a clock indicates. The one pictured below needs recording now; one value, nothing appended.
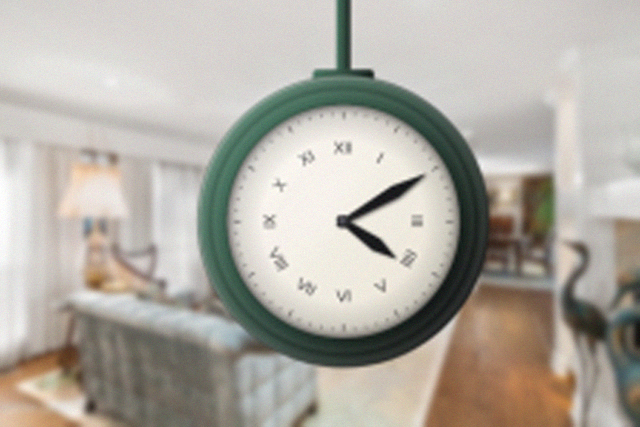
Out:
h=4 m=10
